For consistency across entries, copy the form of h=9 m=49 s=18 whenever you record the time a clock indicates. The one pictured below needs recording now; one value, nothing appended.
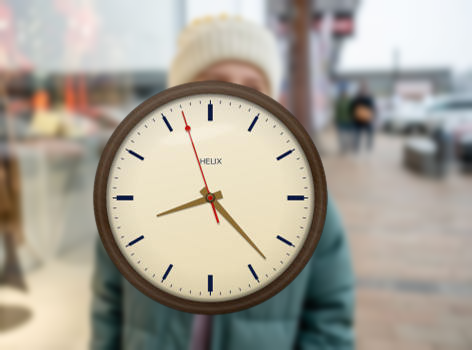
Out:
h=8 m=22 s=57
